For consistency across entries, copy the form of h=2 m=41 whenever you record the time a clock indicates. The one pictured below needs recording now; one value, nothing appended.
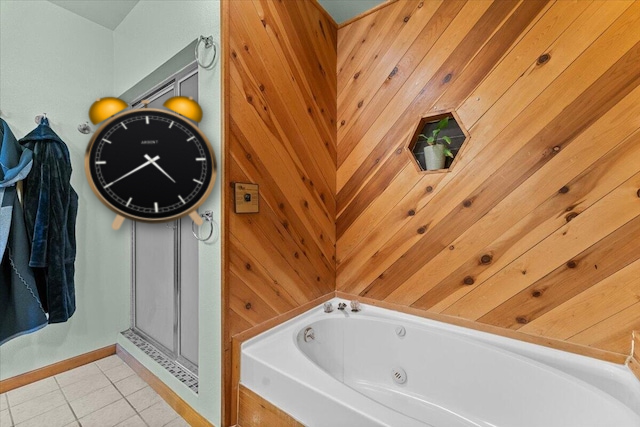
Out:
h=4 m=40
